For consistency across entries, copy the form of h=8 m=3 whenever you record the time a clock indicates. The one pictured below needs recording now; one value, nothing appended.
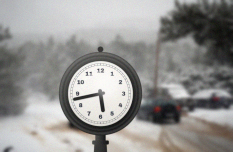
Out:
h=5 m=43
